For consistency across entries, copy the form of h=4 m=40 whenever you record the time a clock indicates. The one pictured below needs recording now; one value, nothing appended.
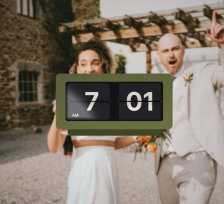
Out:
h=7 m=1
